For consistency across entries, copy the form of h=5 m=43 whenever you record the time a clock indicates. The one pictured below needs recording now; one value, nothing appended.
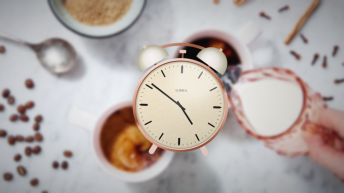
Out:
h=4 m=51
